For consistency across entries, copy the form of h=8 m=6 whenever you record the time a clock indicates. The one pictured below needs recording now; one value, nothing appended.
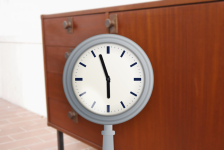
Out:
h=5 m=57
